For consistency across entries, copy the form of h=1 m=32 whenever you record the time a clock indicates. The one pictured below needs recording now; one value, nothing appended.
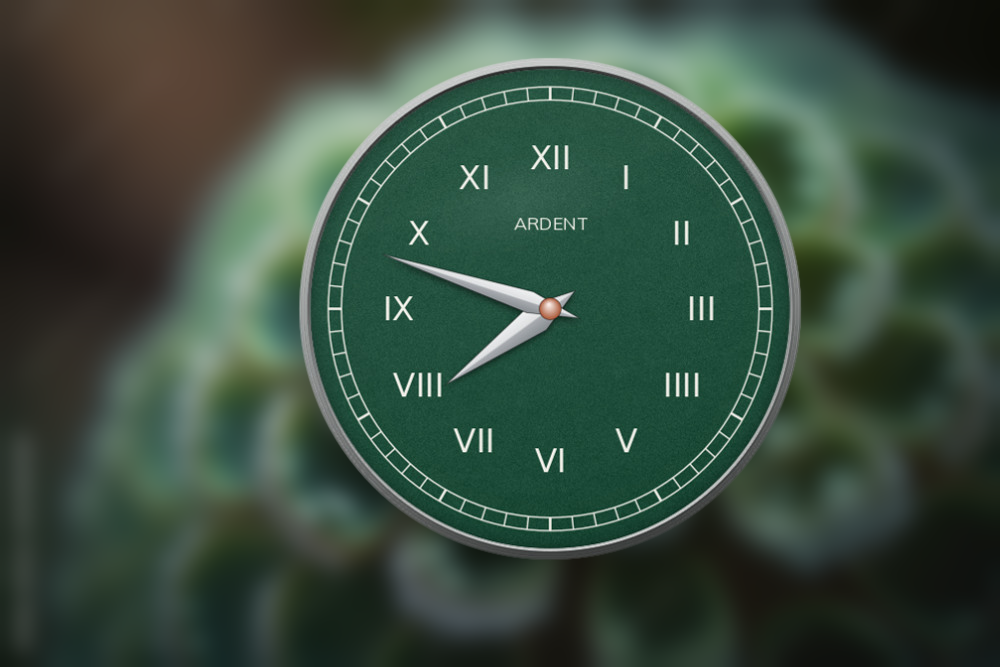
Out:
h=7 m=48
